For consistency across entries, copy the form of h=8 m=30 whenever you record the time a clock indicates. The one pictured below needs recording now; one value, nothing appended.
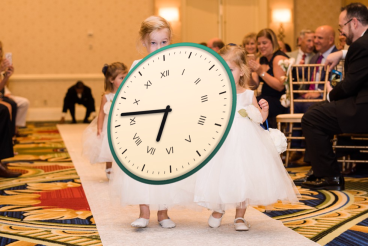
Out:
h=6 m=47
